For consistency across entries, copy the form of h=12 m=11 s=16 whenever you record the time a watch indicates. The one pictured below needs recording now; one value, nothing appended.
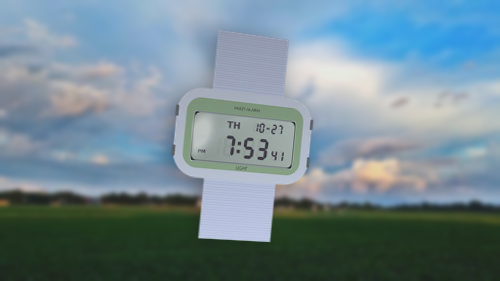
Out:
h=7 m=53 s=41
